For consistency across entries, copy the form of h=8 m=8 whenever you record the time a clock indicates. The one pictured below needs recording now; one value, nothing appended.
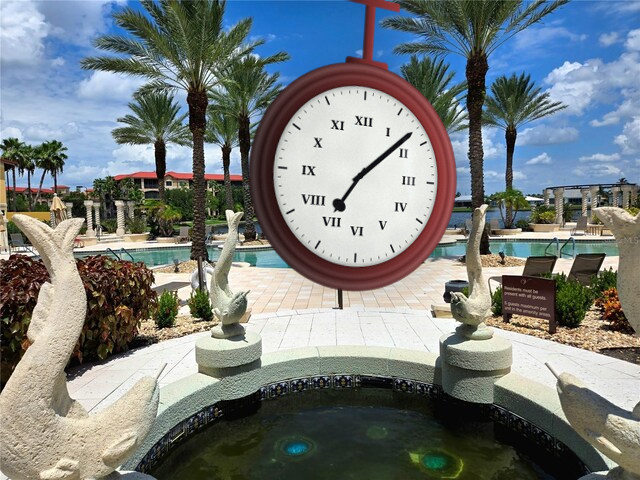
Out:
h=7 m=8
